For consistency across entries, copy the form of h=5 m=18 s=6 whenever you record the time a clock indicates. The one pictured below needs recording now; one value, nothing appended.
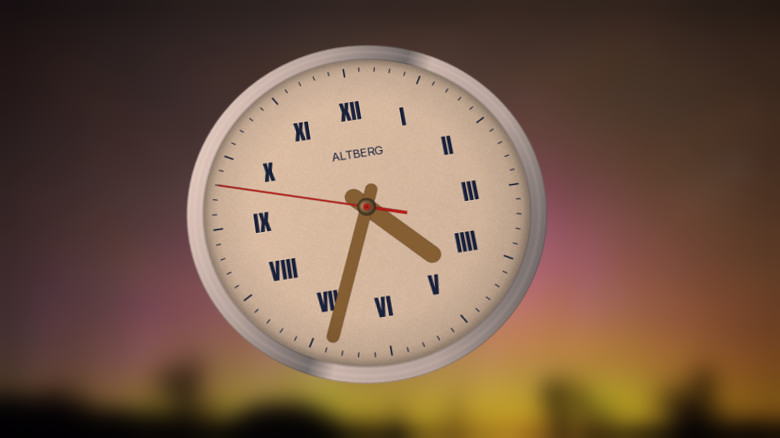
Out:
h=4 m=33 s=48
